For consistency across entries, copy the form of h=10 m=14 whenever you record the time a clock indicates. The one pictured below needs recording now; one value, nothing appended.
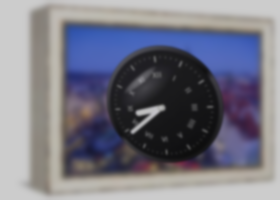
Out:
h=8 m=39
